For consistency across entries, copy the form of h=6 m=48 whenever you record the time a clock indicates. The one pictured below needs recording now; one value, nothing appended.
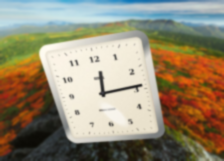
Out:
h=12 m=14
